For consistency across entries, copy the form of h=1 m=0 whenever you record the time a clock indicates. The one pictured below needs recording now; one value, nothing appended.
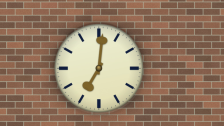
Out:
h=7 m=1
